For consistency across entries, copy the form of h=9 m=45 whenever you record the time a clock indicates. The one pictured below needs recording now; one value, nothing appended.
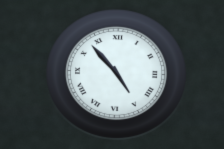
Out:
h=4 m=53
